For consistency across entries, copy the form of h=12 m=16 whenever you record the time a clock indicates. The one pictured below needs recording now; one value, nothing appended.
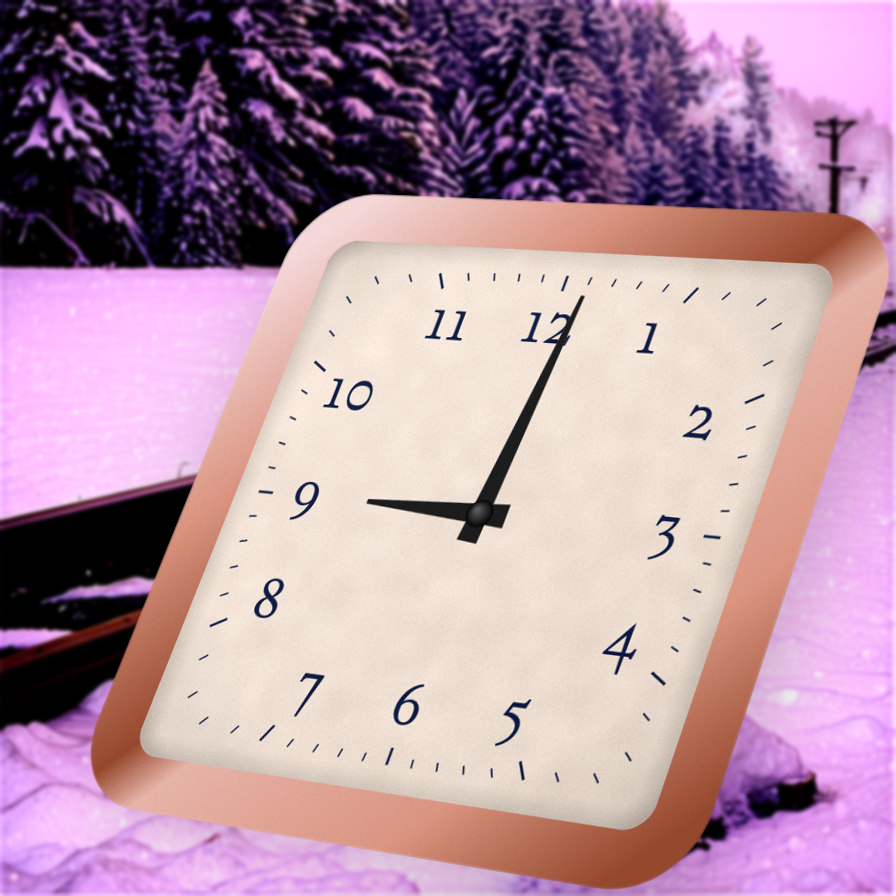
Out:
h=9 m=1
